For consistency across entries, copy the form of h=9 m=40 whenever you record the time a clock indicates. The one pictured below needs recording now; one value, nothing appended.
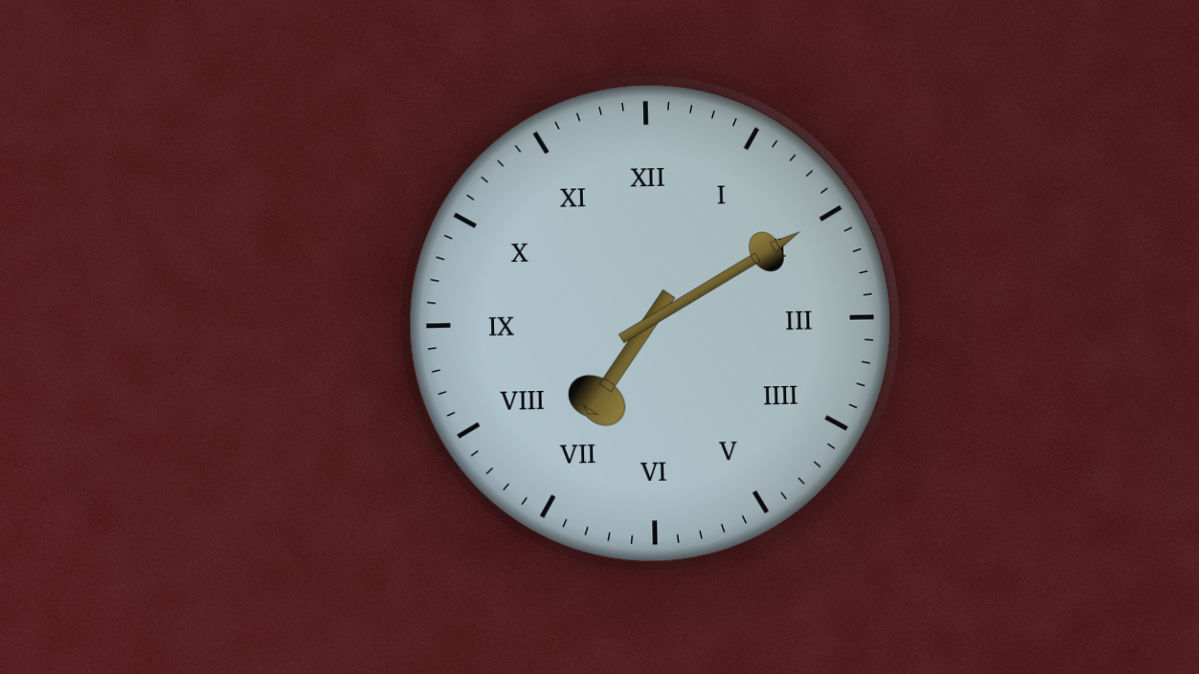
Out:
h=7 m=10
